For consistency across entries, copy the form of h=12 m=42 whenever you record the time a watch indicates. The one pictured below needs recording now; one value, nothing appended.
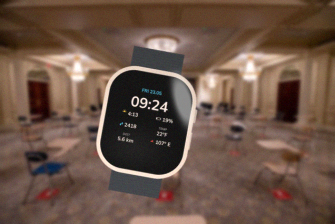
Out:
h=9 m=24
